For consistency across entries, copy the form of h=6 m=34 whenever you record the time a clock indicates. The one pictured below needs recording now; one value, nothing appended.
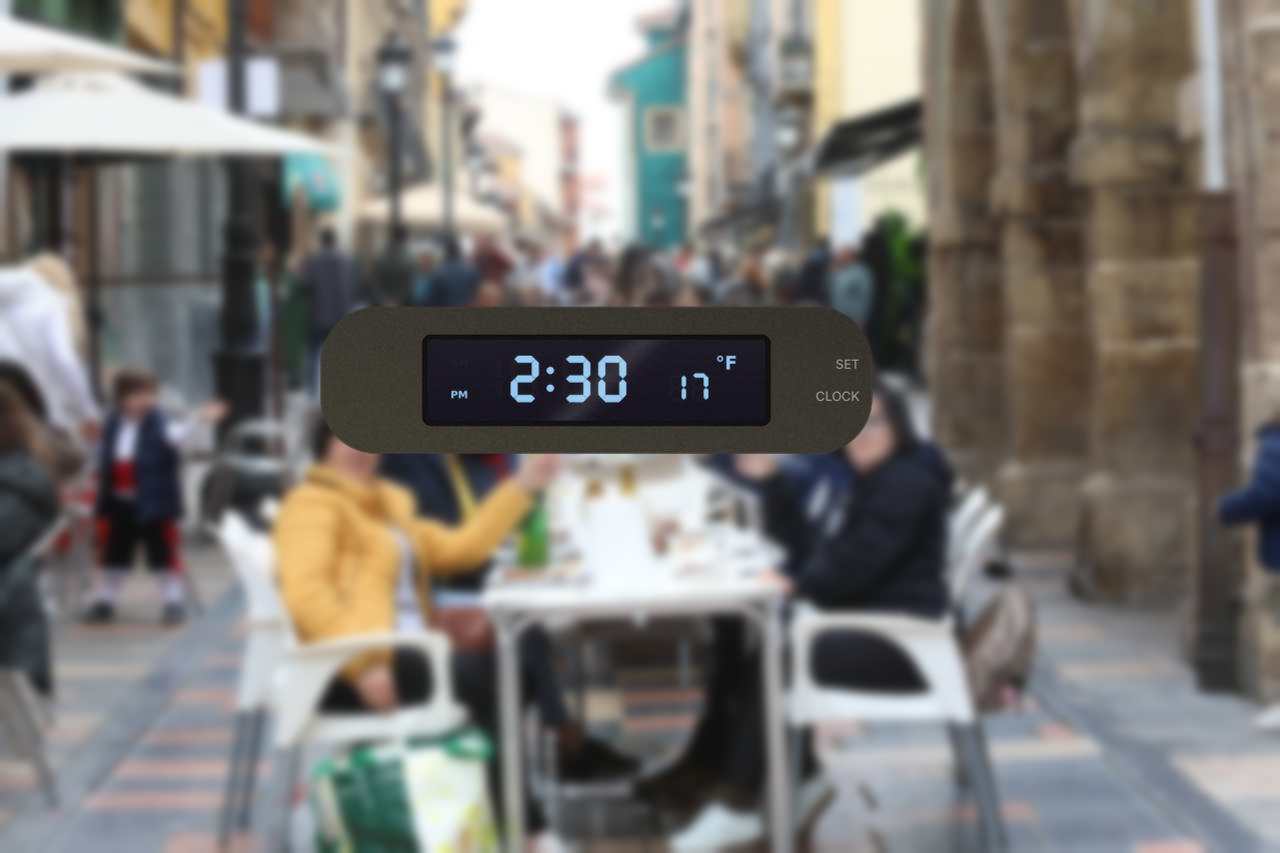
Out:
h=2 m=30
